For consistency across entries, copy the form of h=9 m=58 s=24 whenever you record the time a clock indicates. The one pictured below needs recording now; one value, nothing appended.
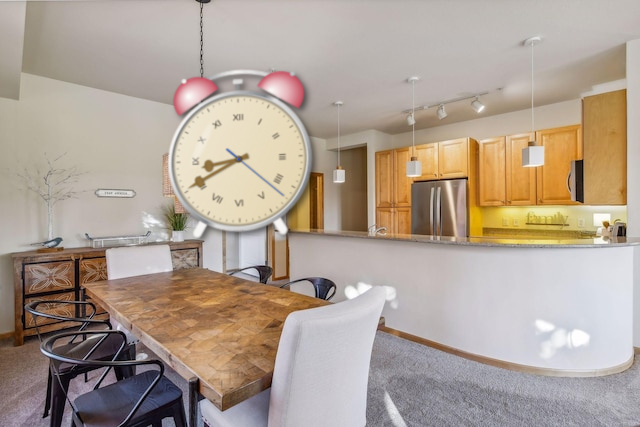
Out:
h=8 m=40 s=22
